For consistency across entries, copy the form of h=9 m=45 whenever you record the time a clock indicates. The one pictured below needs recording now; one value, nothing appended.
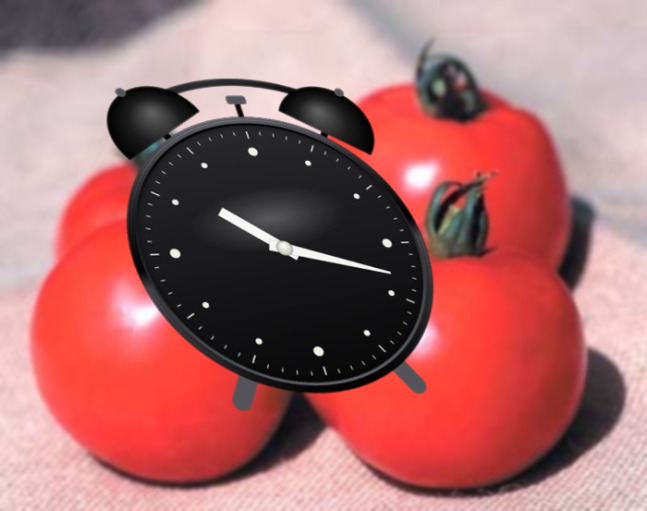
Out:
h=10 m=18
